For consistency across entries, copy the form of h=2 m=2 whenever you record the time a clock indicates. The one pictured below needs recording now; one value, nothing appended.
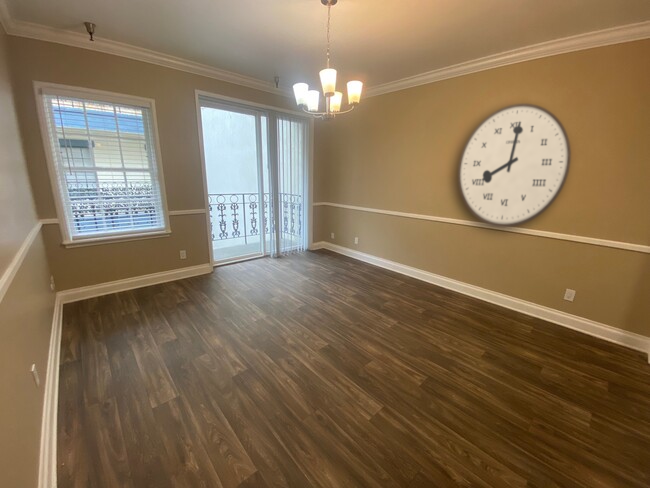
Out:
h=8 m=1
